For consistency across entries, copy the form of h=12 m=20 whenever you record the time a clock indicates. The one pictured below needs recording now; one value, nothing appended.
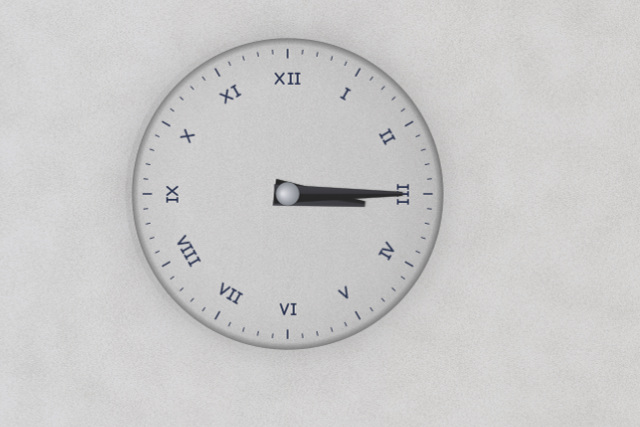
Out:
h=3 m=15
